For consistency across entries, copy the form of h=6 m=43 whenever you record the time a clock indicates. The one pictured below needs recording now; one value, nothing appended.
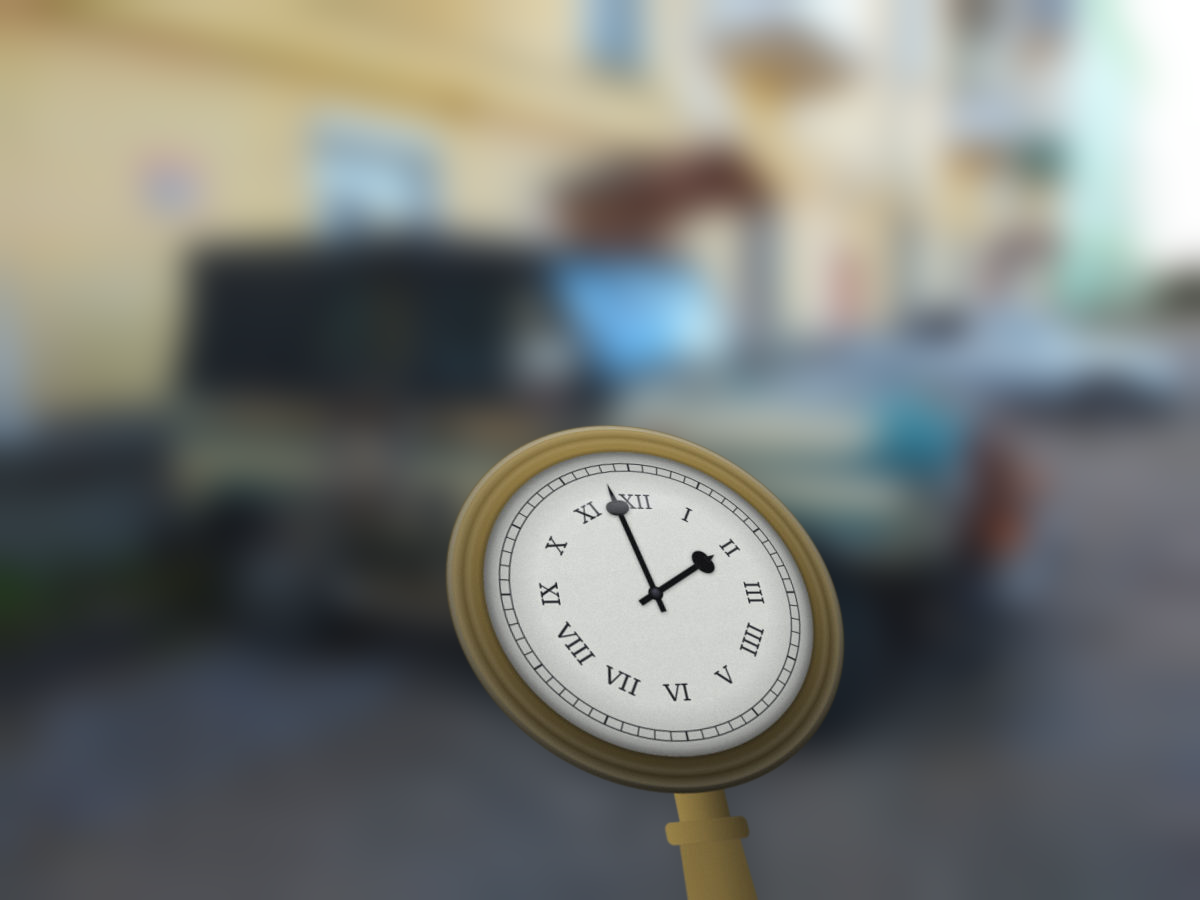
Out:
h=1 m=58
